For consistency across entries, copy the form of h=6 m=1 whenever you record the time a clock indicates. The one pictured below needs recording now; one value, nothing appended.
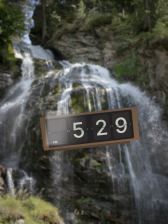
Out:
h=5 m=29
